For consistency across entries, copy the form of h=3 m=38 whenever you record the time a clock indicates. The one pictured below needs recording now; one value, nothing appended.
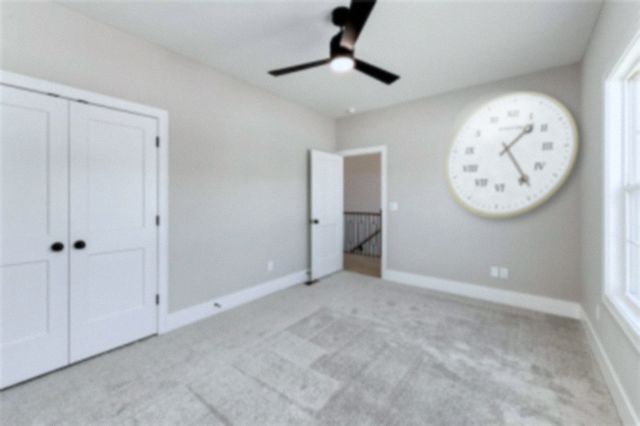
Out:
h=1 m=24
